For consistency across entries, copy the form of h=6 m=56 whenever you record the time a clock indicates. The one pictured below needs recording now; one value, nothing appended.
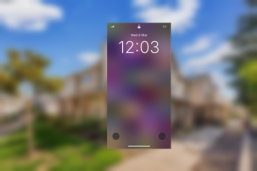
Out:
h=12 m=3
